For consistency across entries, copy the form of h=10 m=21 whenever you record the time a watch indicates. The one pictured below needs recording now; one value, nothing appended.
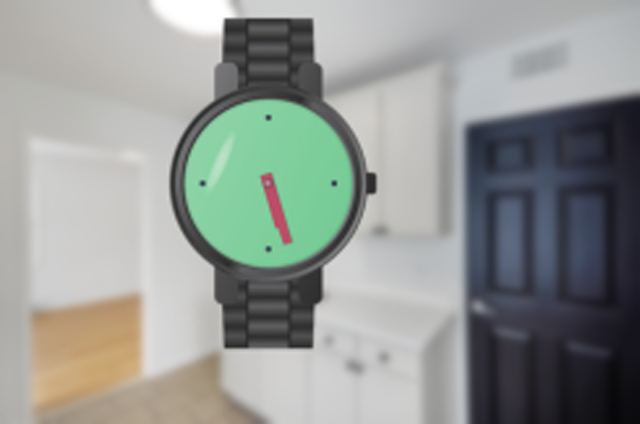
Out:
h=5 m=27
